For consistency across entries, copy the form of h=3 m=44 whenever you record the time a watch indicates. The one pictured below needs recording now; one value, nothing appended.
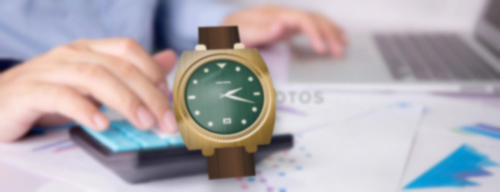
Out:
h=2 m=18
